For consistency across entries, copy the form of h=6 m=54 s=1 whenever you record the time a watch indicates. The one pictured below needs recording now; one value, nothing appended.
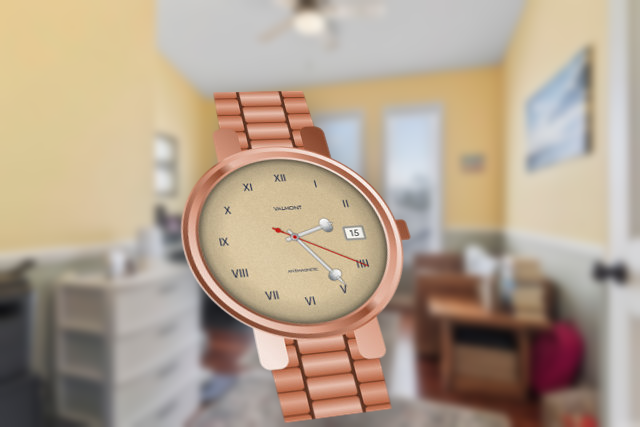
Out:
h=2 m=24 s=20
